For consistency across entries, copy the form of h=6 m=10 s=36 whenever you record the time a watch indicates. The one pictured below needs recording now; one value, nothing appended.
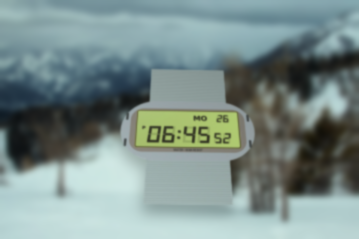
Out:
h=6 m=45 s=52
